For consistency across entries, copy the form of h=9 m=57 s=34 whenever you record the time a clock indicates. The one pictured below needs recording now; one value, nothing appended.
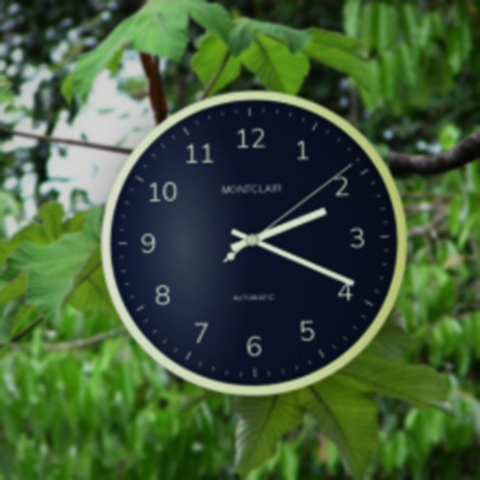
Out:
h=2 m=19 s=9
